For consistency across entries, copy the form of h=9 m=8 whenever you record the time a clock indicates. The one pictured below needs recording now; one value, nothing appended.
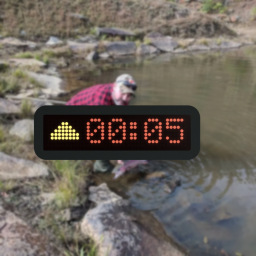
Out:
h=0 m=5
